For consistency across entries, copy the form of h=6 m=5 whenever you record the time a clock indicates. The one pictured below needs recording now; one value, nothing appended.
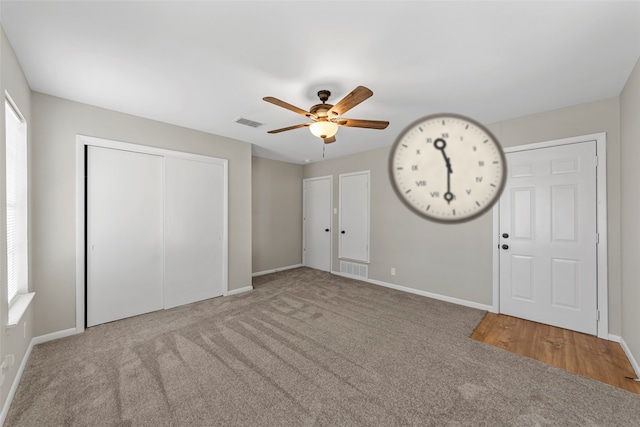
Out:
h=11 m=31
